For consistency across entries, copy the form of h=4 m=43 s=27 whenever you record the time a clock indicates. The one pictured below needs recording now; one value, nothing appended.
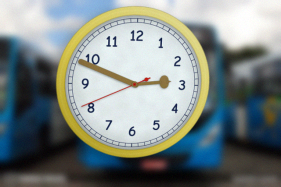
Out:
h=2 m=48 s=41
